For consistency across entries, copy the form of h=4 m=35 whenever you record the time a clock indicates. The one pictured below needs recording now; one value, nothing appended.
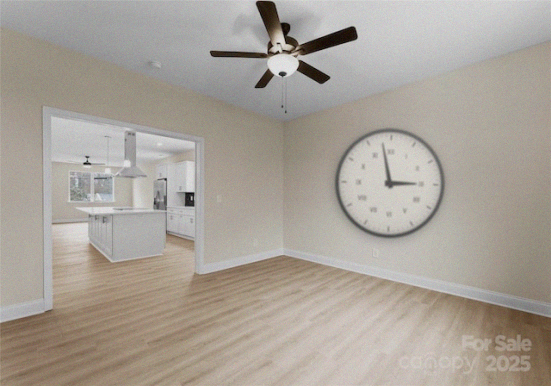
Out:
h=2 m=58
